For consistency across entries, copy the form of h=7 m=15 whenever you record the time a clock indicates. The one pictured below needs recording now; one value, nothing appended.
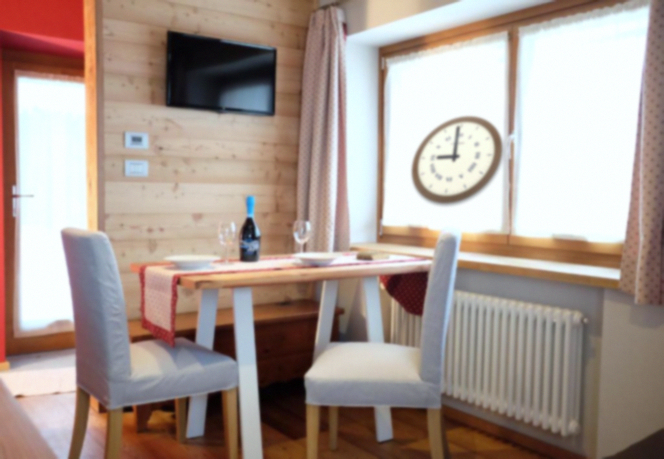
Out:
h=8 m=59
